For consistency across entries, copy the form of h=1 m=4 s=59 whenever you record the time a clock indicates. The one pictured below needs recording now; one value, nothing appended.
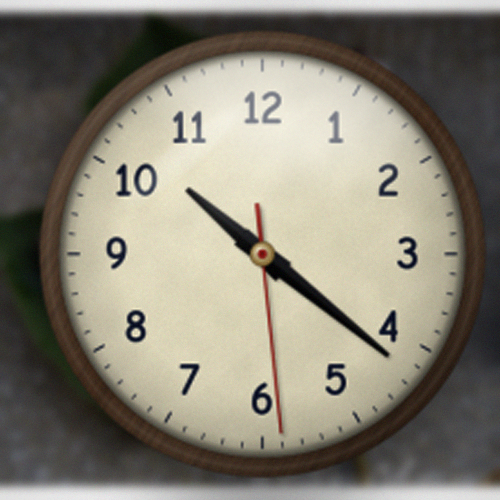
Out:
h=10 m=21 s=29
